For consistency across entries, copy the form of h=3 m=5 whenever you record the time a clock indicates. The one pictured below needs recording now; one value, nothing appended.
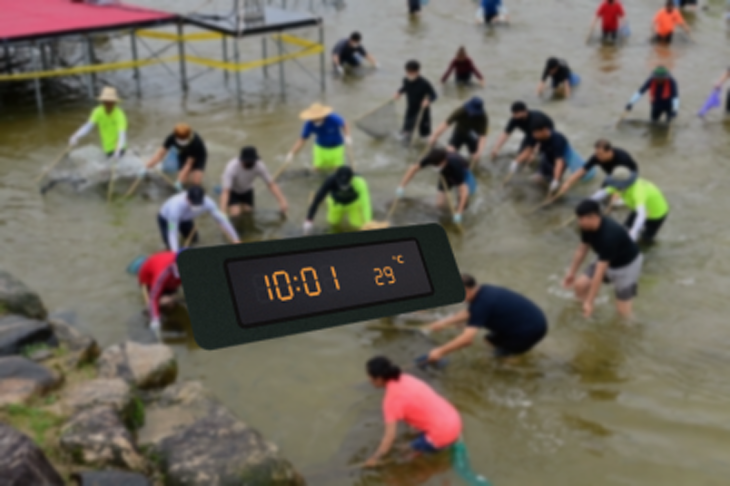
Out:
h=10 m=1
